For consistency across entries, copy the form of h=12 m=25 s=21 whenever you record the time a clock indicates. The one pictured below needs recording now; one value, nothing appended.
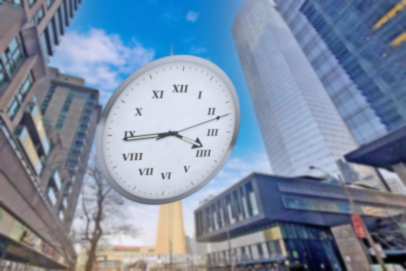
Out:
h=3 m=44 s=12
